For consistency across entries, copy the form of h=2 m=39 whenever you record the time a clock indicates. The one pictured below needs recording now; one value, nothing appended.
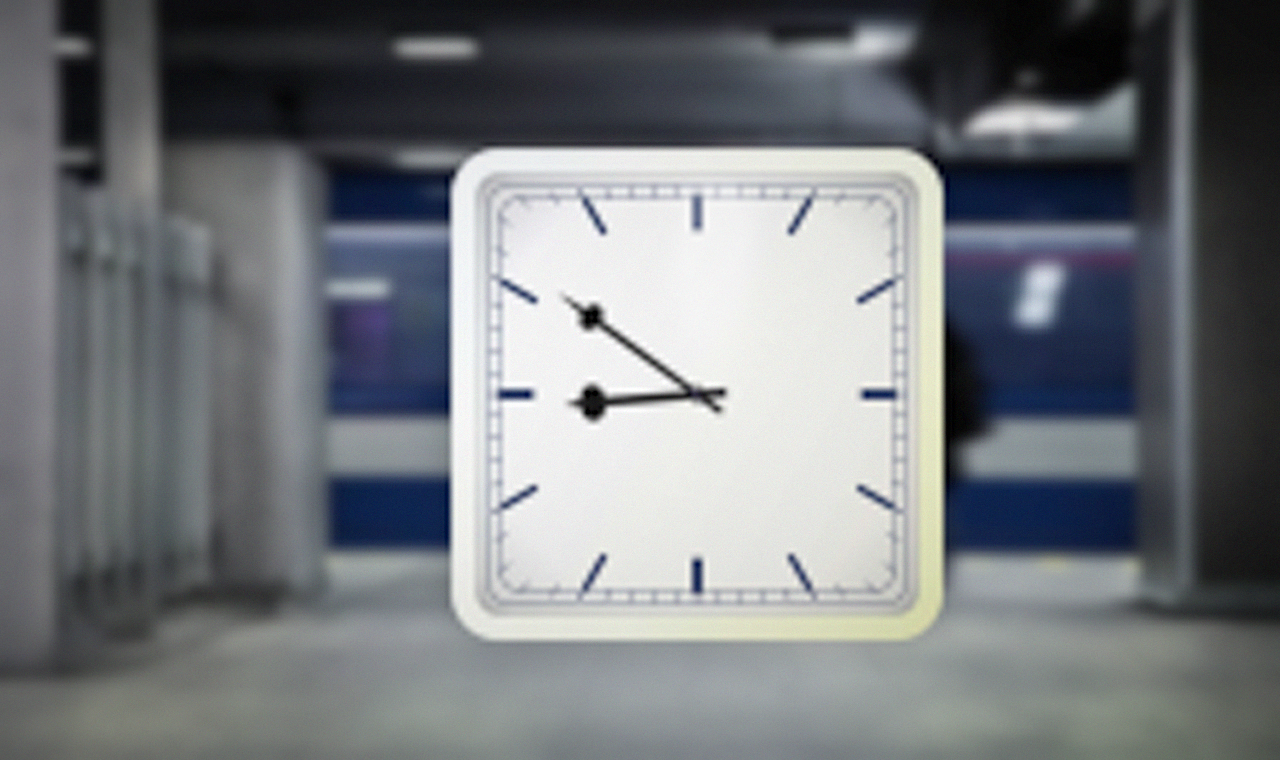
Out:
h=8 m=51
